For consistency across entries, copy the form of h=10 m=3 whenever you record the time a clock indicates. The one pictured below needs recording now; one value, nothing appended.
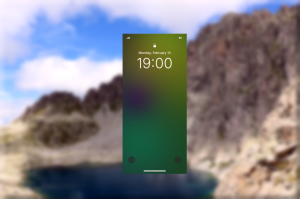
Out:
h=19 m=0
